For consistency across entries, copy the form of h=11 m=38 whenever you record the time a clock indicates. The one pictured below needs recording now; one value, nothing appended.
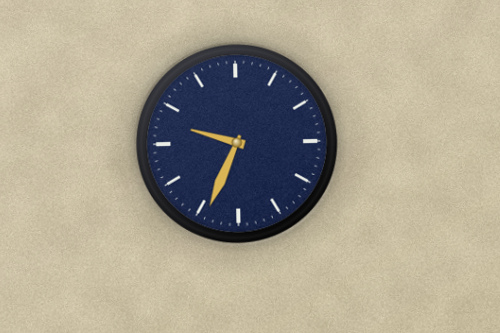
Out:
h=9 m=34
